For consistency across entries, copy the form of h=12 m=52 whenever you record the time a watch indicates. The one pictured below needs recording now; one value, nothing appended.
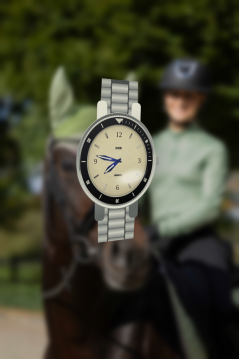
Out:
h=7 m=47
